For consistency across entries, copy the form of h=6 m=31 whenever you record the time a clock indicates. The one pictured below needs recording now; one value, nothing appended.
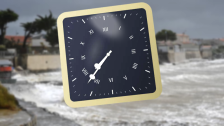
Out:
h=7 m=37
